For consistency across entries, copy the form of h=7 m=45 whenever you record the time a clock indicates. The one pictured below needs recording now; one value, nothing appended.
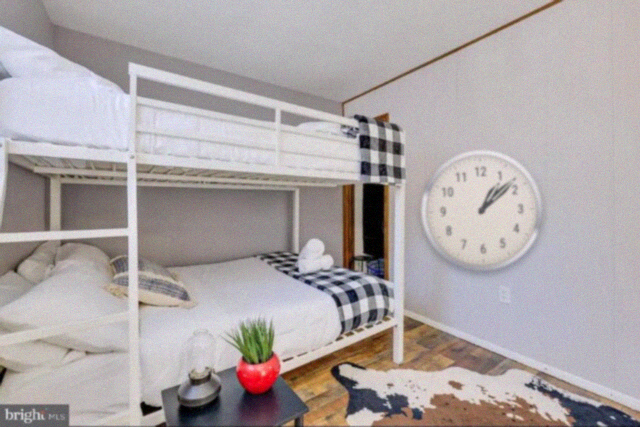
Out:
h=1 m=8
